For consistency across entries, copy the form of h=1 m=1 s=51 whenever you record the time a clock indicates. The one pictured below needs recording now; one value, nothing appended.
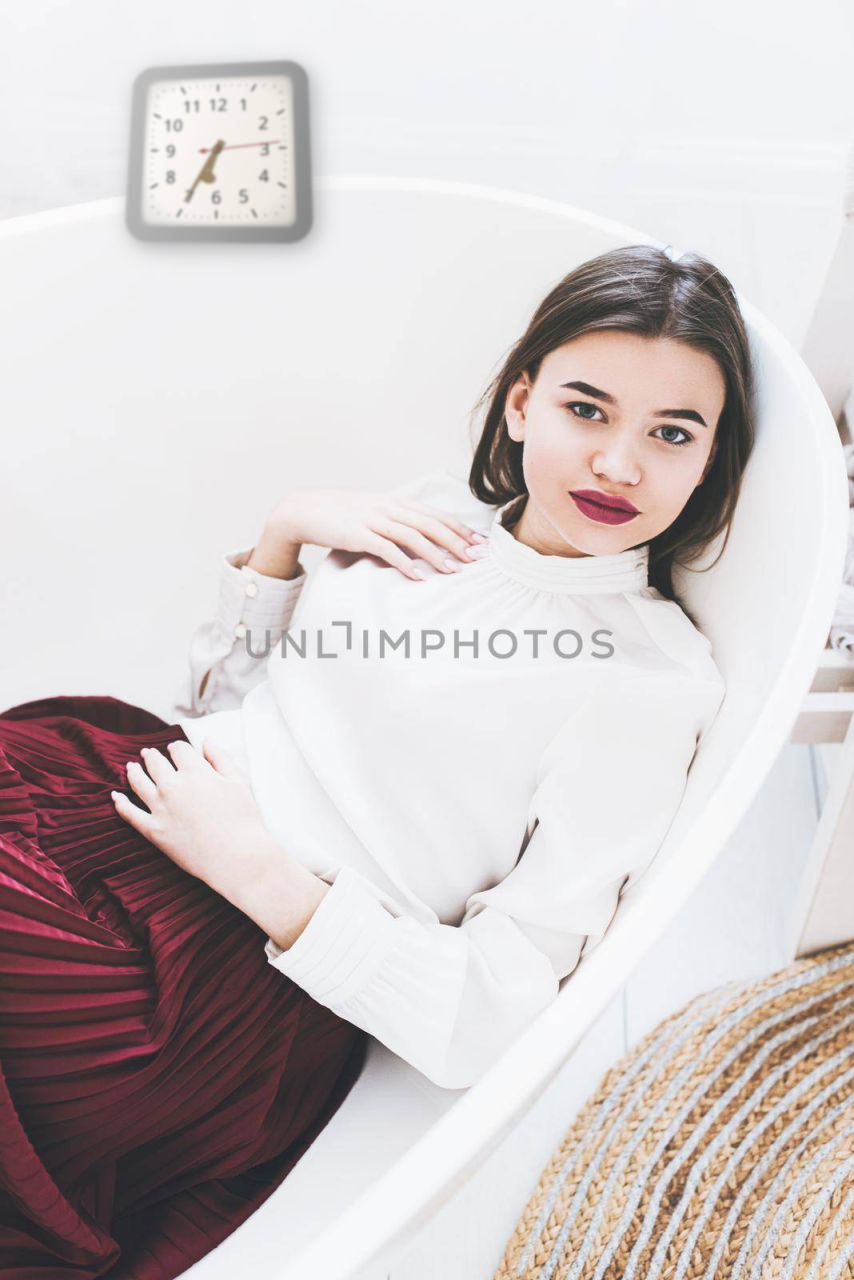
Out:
h=6 m=35 s=14
